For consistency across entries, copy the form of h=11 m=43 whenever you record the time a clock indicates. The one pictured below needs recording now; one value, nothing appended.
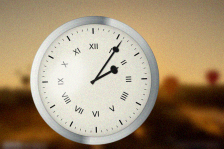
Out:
h=2 m=6
